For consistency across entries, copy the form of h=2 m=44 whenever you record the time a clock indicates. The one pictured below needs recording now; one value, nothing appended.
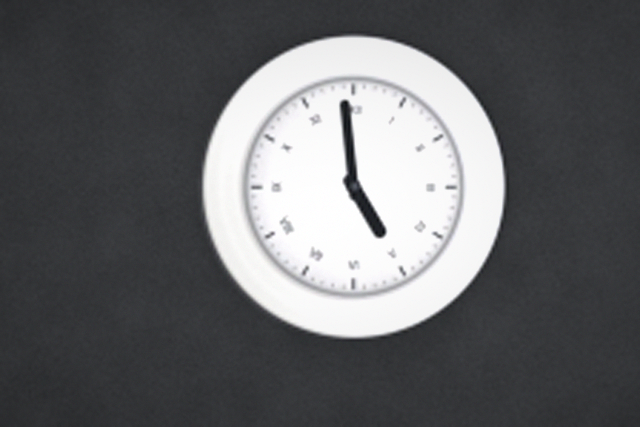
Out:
h=4 m=59
